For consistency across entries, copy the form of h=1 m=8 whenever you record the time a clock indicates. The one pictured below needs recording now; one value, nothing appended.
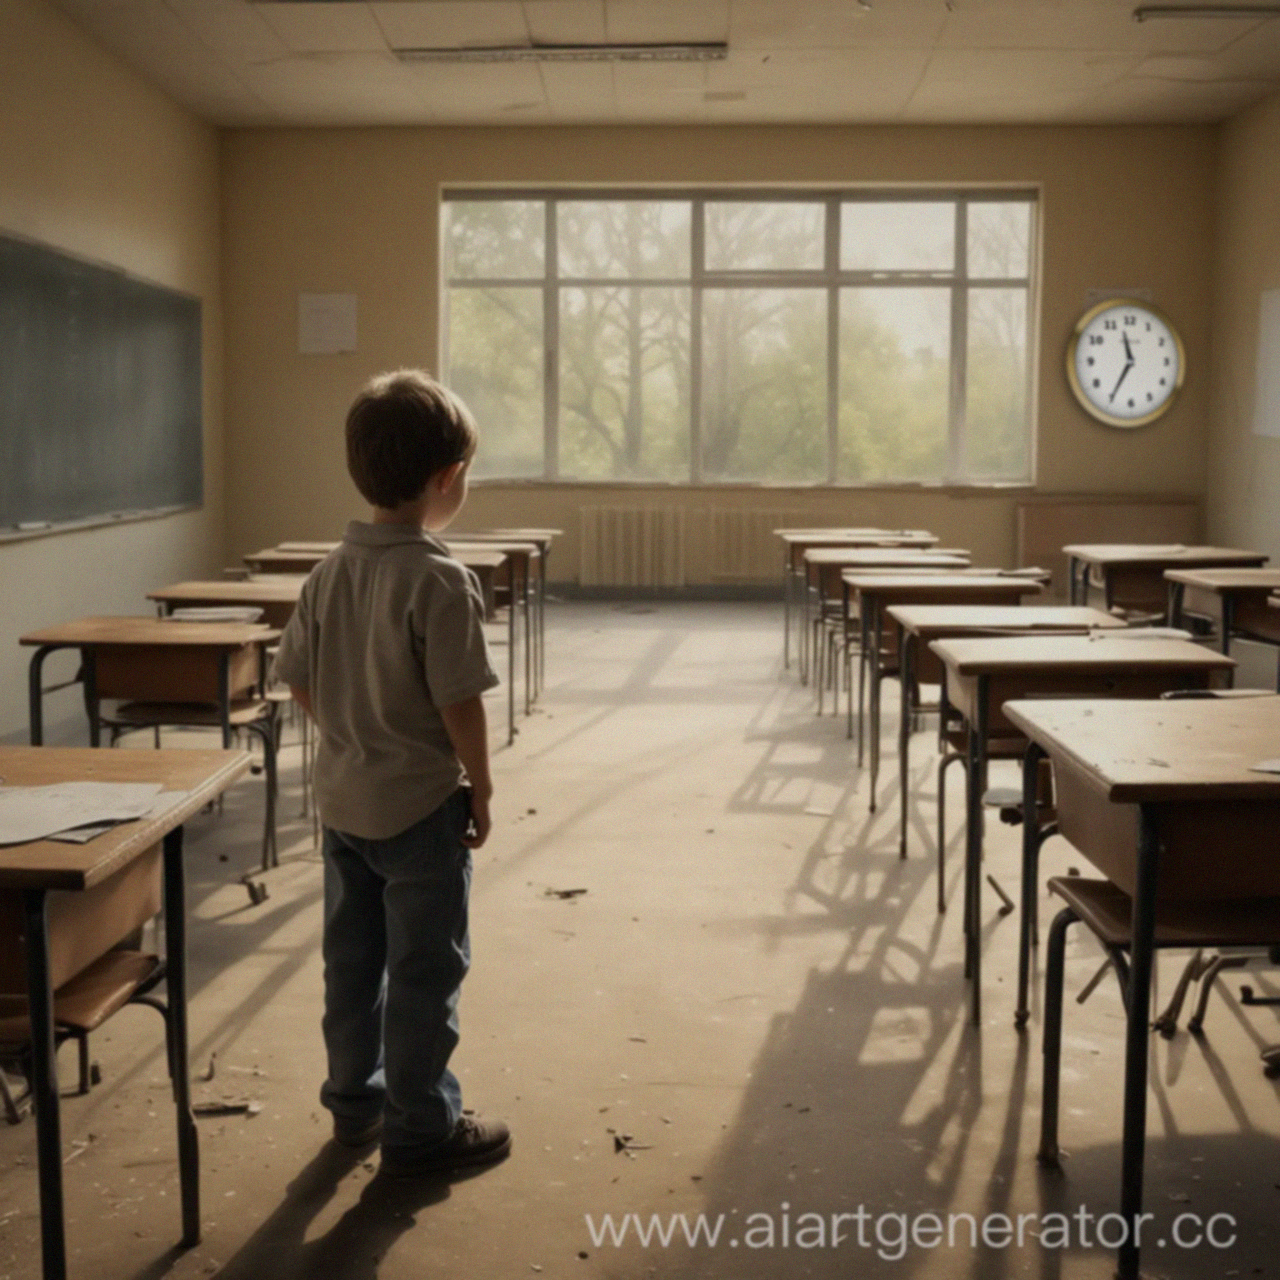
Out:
h=11 m=35
